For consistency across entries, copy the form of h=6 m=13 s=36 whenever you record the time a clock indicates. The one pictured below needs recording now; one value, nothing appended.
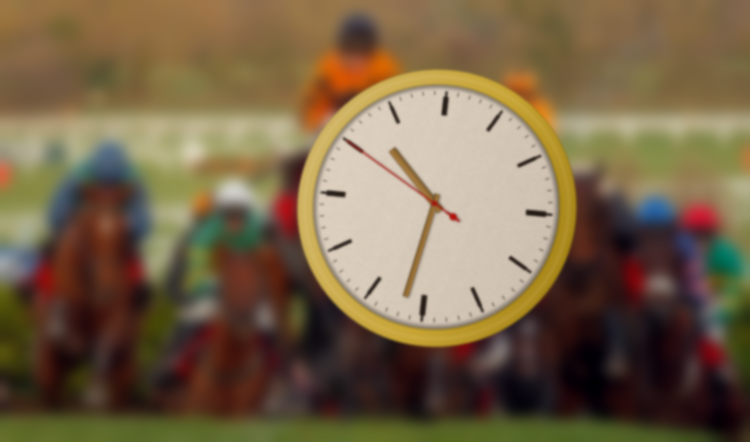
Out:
h=10 m=31 s=50
